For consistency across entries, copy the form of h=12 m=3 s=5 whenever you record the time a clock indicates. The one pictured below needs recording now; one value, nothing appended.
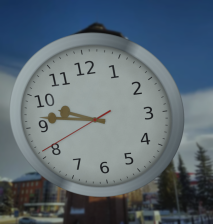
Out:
h=9 m=46 s=41
